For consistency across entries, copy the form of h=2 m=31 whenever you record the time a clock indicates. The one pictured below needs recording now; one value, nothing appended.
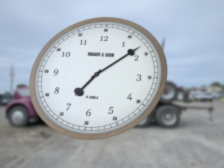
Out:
h=7 m=8
